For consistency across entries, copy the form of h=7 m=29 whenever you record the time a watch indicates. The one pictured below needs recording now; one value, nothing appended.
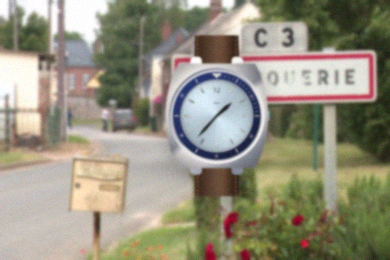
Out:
h=1 m=37
